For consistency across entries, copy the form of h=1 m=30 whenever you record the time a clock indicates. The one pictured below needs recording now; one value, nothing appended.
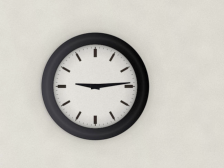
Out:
h=9 m=14
